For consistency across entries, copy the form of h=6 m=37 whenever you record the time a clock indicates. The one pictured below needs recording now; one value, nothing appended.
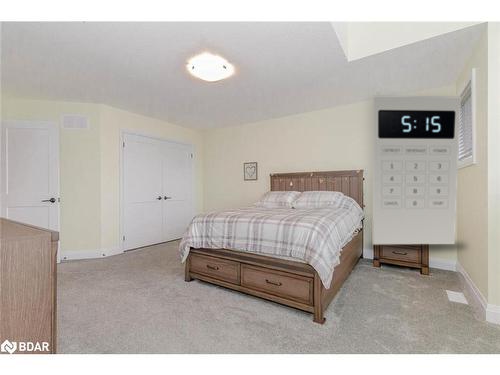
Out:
h=5 m=15
